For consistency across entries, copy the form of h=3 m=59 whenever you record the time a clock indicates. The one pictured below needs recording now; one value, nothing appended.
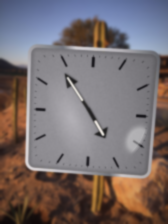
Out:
h=4 m=54
